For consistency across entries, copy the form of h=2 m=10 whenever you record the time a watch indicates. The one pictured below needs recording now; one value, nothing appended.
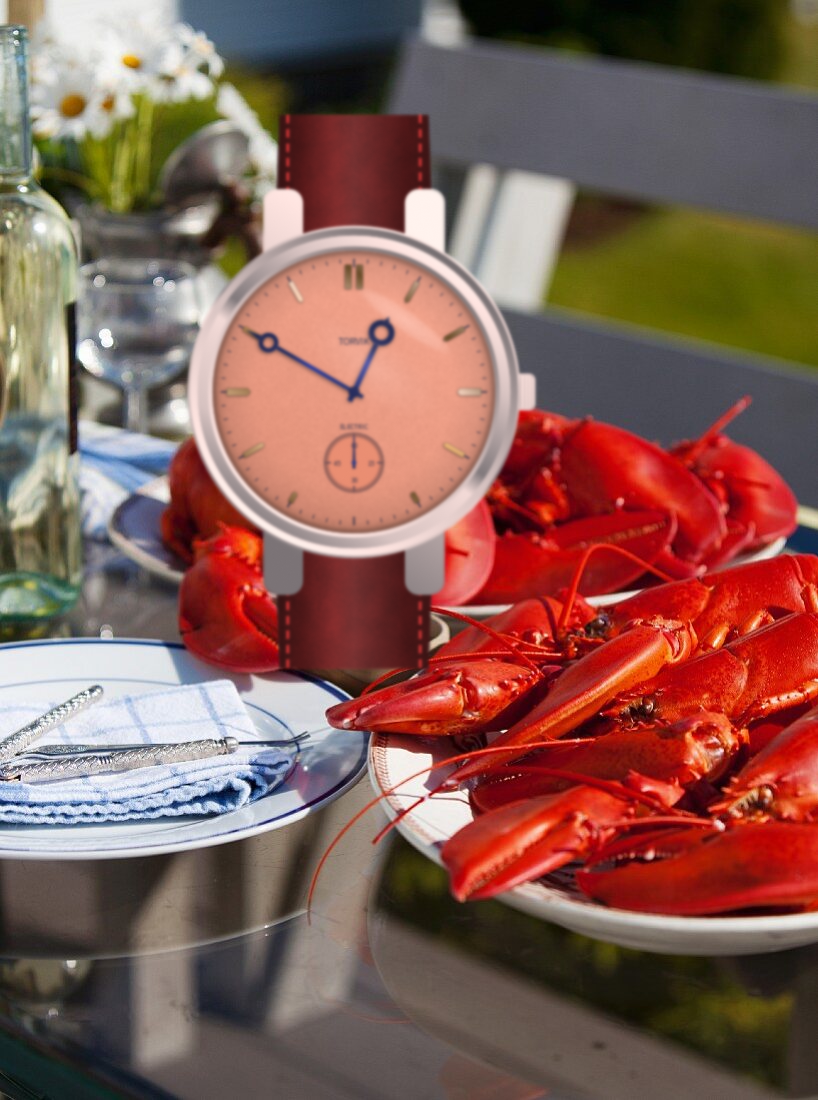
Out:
h=12 m=50
